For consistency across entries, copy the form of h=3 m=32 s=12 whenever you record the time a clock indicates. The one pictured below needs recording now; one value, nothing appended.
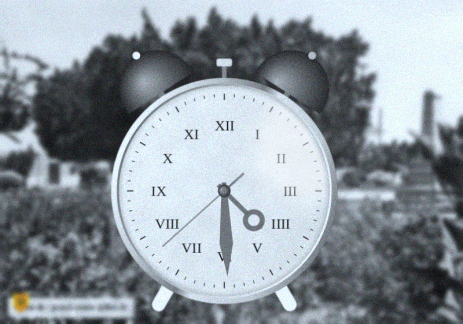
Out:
h=4 m=29 s=38
